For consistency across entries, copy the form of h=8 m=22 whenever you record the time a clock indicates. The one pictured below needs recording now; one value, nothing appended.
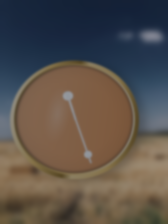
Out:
h=11 m=27
